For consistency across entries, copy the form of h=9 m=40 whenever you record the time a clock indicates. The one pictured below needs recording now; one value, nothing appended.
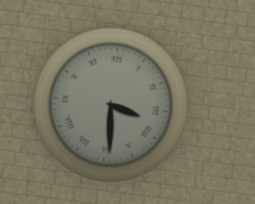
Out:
h=3 m=29
